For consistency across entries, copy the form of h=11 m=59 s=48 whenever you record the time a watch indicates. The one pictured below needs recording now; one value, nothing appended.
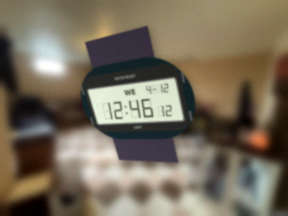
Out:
h=12 m=46 s=12
